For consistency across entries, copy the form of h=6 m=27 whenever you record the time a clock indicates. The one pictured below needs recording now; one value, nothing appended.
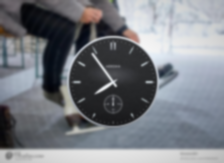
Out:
h=7 m=54
